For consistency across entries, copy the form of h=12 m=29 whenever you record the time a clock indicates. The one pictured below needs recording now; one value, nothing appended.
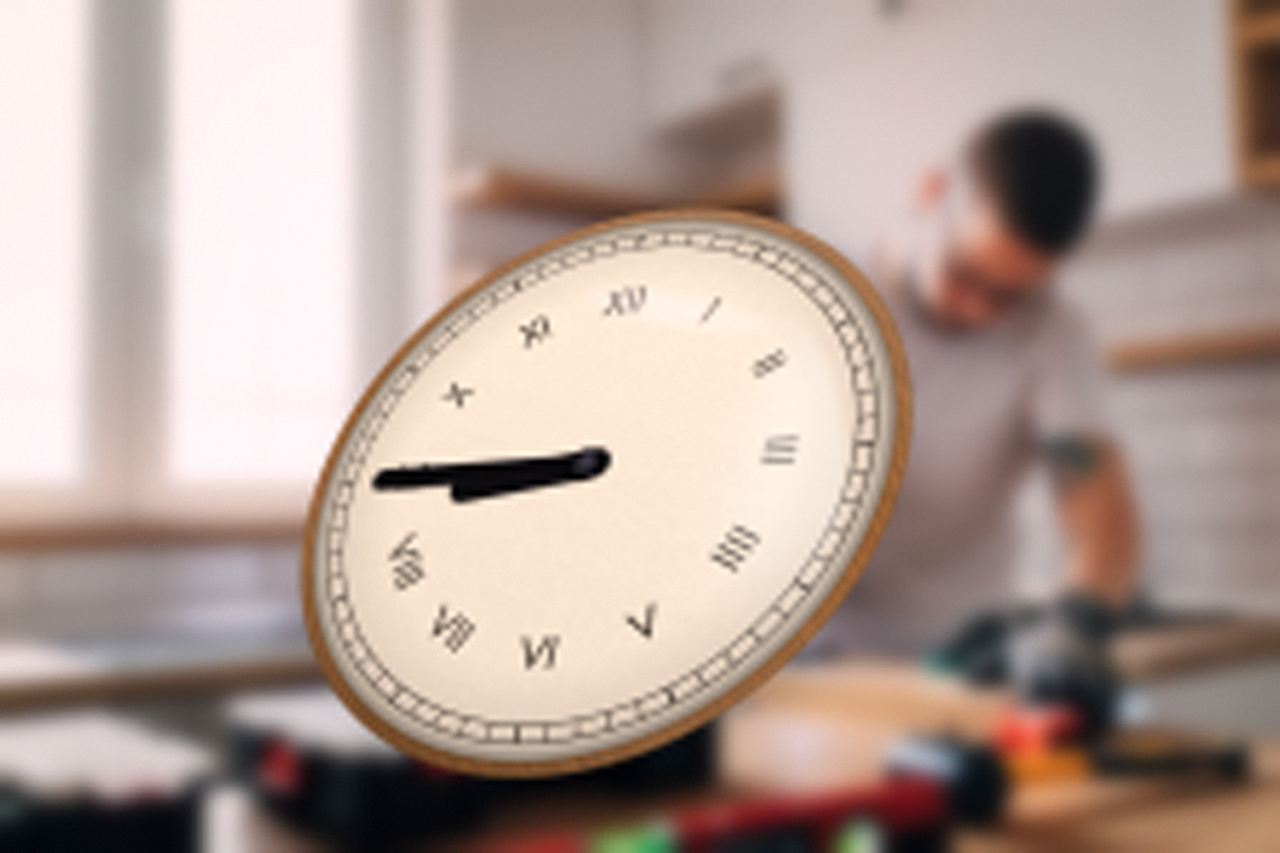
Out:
h=8 m=45
